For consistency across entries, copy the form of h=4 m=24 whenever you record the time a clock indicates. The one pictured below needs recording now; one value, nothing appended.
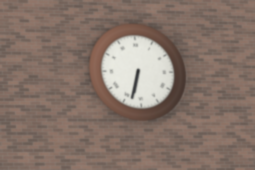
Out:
h=6 m=33
